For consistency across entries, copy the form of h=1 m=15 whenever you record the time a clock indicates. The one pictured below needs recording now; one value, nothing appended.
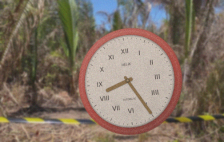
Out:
h=8 m=25
